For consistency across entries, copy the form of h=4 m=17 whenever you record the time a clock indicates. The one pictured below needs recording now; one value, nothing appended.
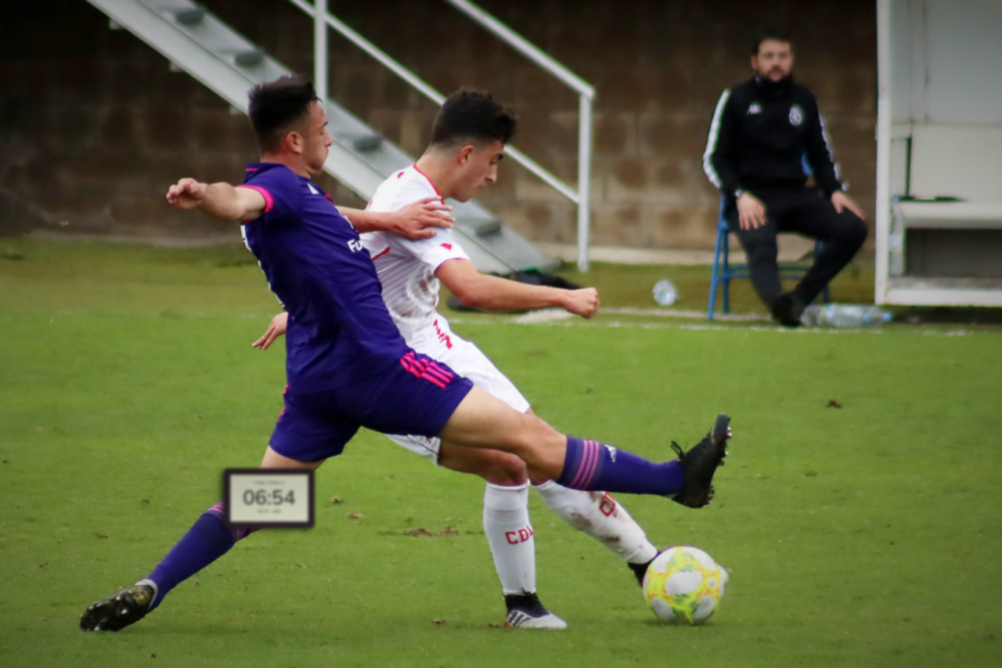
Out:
h=6 m=54
